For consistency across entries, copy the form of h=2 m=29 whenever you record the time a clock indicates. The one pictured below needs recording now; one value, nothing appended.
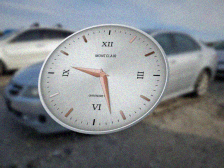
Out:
h=9 m=27
